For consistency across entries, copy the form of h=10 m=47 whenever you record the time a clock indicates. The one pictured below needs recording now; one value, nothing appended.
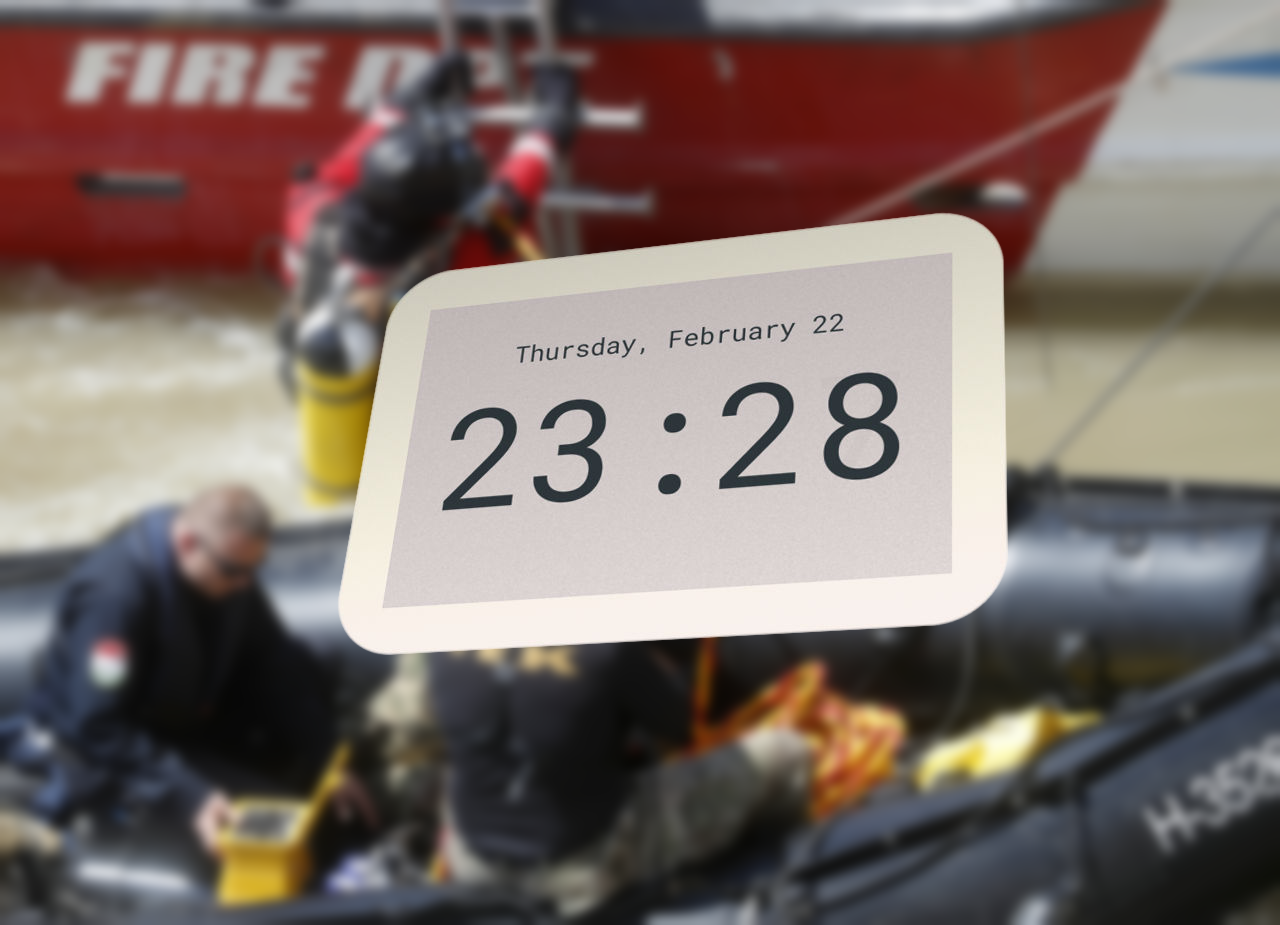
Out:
h=23 m=28
